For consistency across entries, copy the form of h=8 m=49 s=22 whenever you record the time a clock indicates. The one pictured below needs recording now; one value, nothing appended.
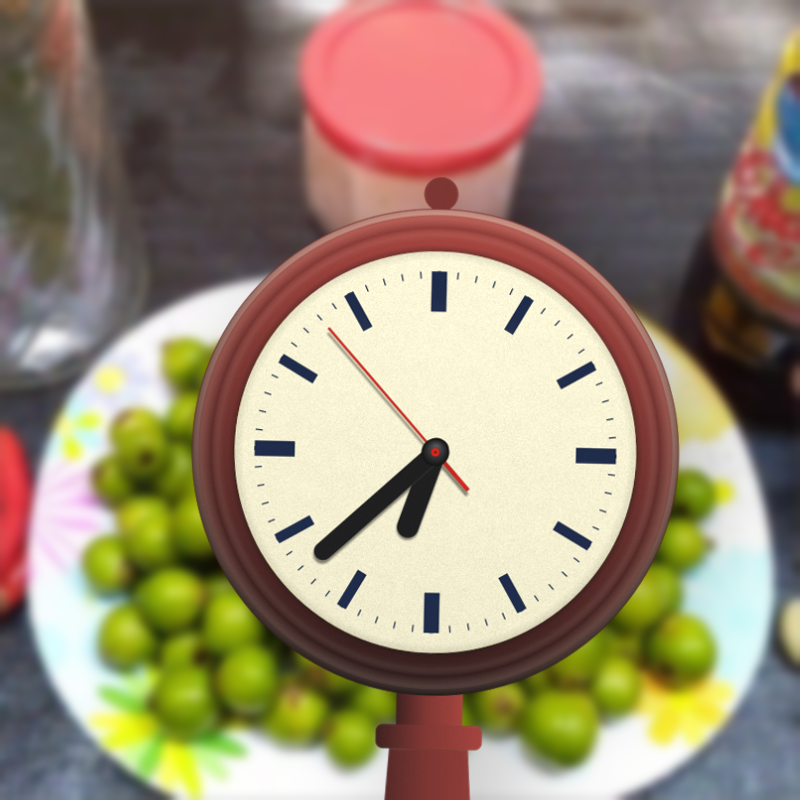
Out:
h=6 m=37 s=53
